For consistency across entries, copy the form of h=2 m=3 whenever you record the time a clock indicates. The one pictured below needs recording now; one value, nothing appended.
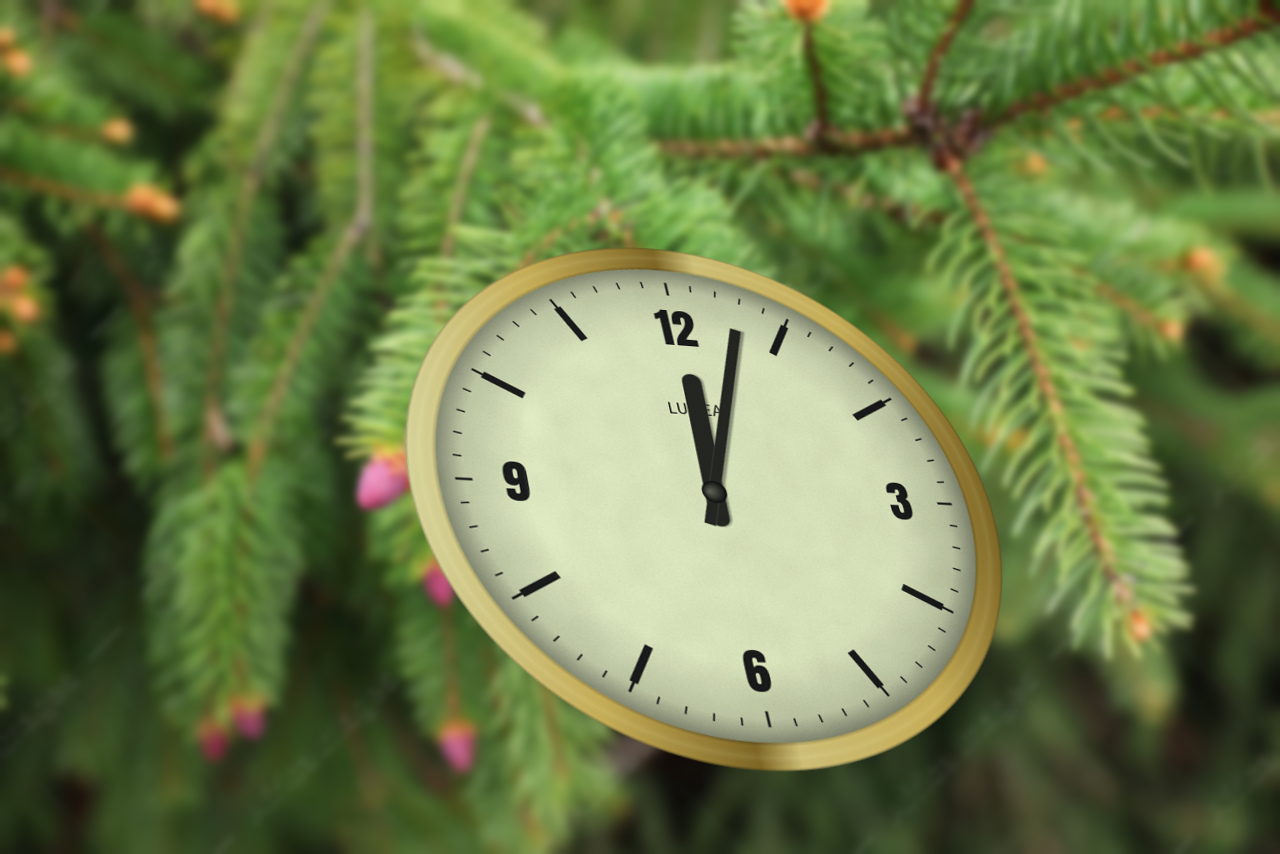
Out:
h=12 m=3
